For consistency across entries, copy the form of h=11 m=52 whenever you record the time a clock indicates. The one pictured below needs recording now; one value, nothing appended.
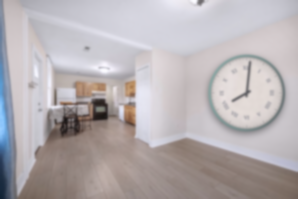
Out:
h=8 m=1
